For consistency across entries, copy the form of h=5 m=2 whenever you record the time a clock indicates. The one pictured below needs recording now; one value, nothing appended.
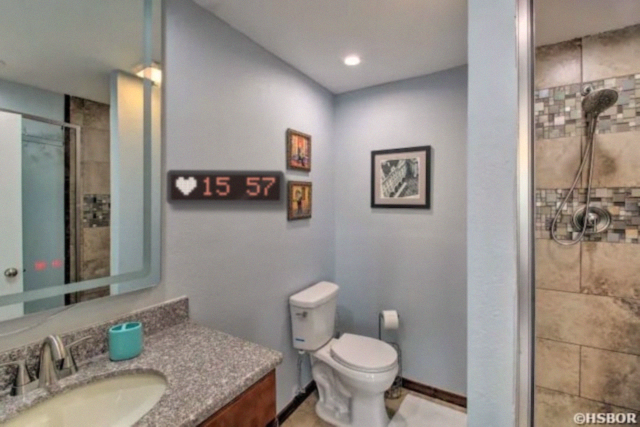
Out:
h=15 m=57
